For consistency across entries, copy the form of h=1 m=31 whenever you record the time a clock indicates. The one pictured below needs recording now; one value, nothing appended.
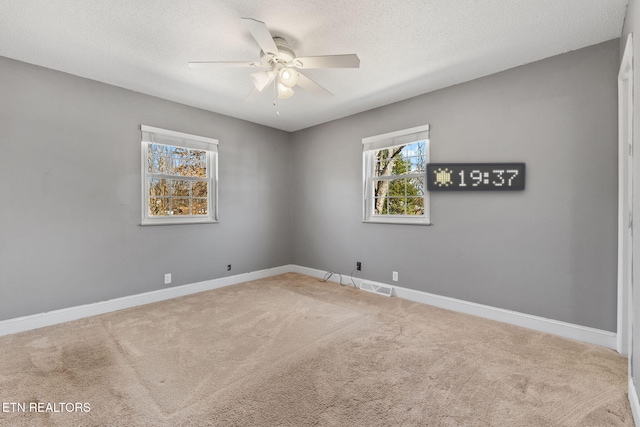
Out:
h=19 m=37
